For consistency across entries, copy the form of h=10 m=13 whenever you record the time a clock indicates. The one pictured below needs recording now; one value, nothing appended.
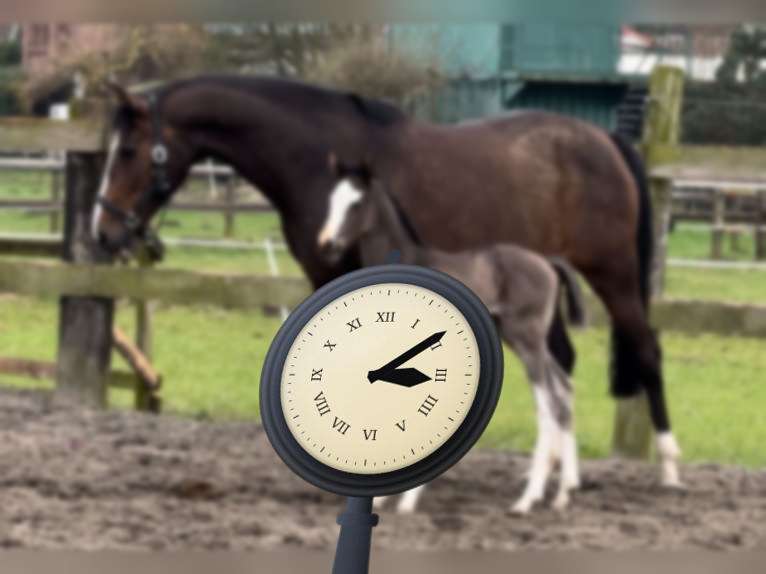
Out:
h=3 m=9
